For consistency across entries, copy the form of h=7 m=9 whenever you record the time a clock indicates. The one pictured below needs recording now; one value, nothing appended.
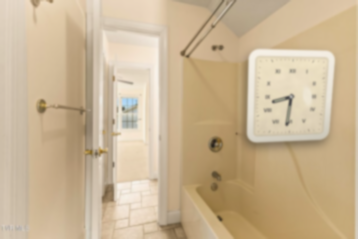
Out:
h=8 m=31
